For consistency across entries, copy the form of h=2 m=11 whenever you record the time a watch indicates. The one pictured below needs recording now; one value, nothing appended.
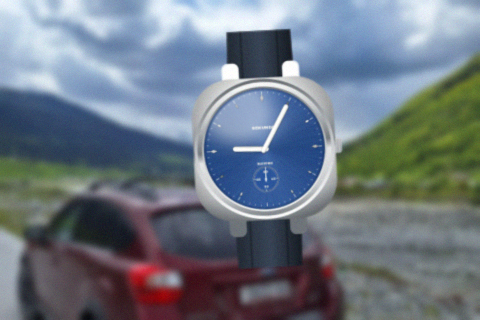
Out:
h=9 m=5
